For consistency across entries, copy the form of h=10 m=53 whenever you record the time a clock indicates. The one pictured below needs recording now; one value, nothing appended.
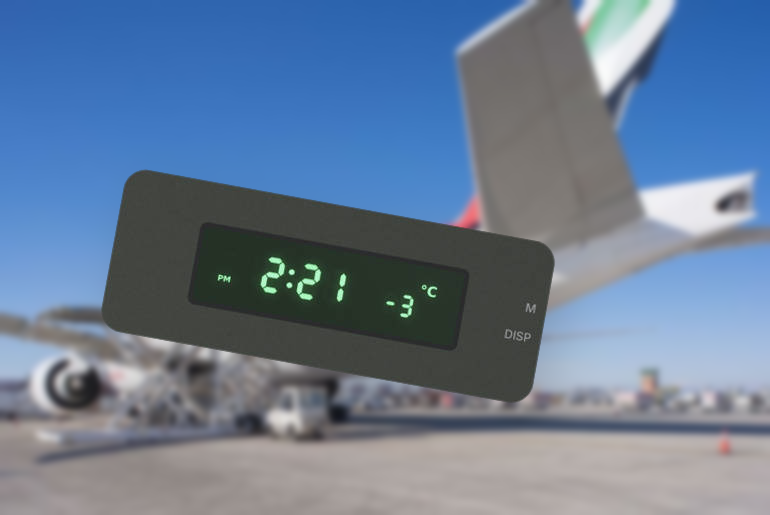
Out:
h=2 m=21
